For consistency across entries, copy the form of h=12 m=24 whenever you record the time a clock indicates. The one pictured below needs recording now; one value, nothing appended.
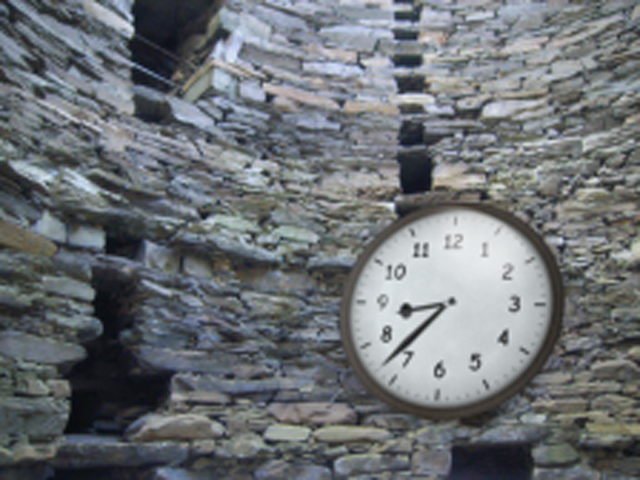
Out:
h=8 m=37
